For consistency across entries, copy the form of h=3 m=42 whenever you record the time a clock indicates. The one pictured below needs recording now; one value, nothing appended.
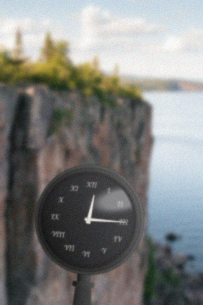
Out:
h=12 m=15
